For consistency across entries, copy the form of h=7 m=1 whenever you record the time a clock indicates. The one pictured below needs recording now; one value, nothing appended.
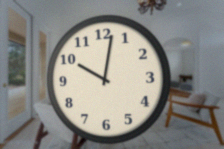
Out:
h=10 m=2
